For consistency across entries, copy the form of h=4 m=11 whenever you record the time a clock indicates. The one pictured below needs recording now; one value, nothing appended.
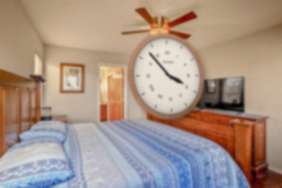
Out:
h=3 m=53
